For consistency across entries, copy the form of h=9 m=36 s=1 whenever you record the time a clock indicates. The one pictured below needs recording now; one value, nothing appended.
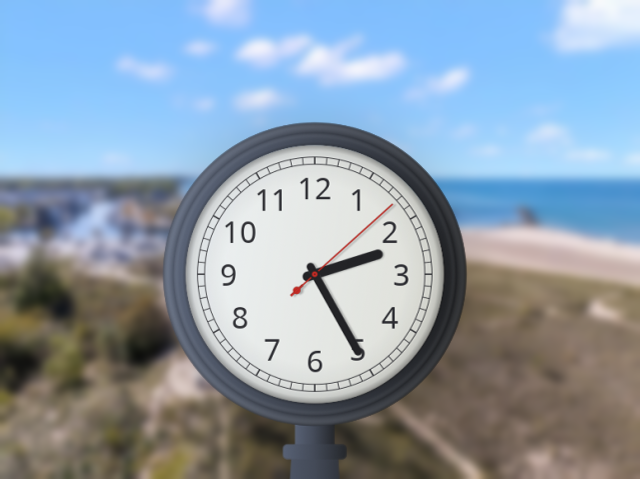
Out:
h=2 m=25 s=8
